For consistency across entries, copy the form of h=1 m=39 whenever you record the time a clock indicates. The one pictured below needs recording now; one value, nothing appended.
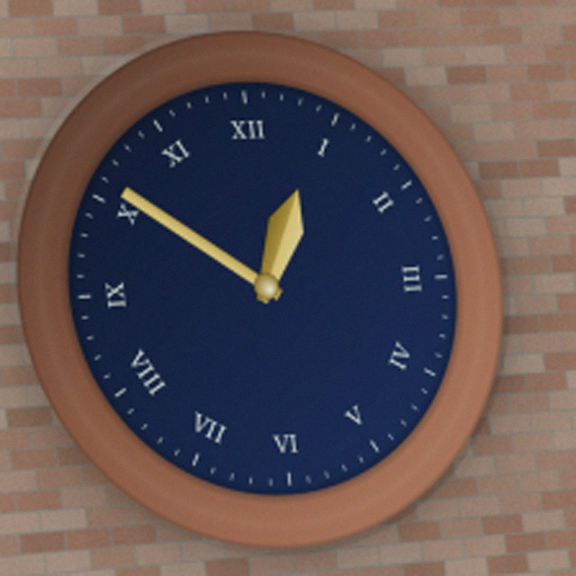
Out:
h=12 m=51
